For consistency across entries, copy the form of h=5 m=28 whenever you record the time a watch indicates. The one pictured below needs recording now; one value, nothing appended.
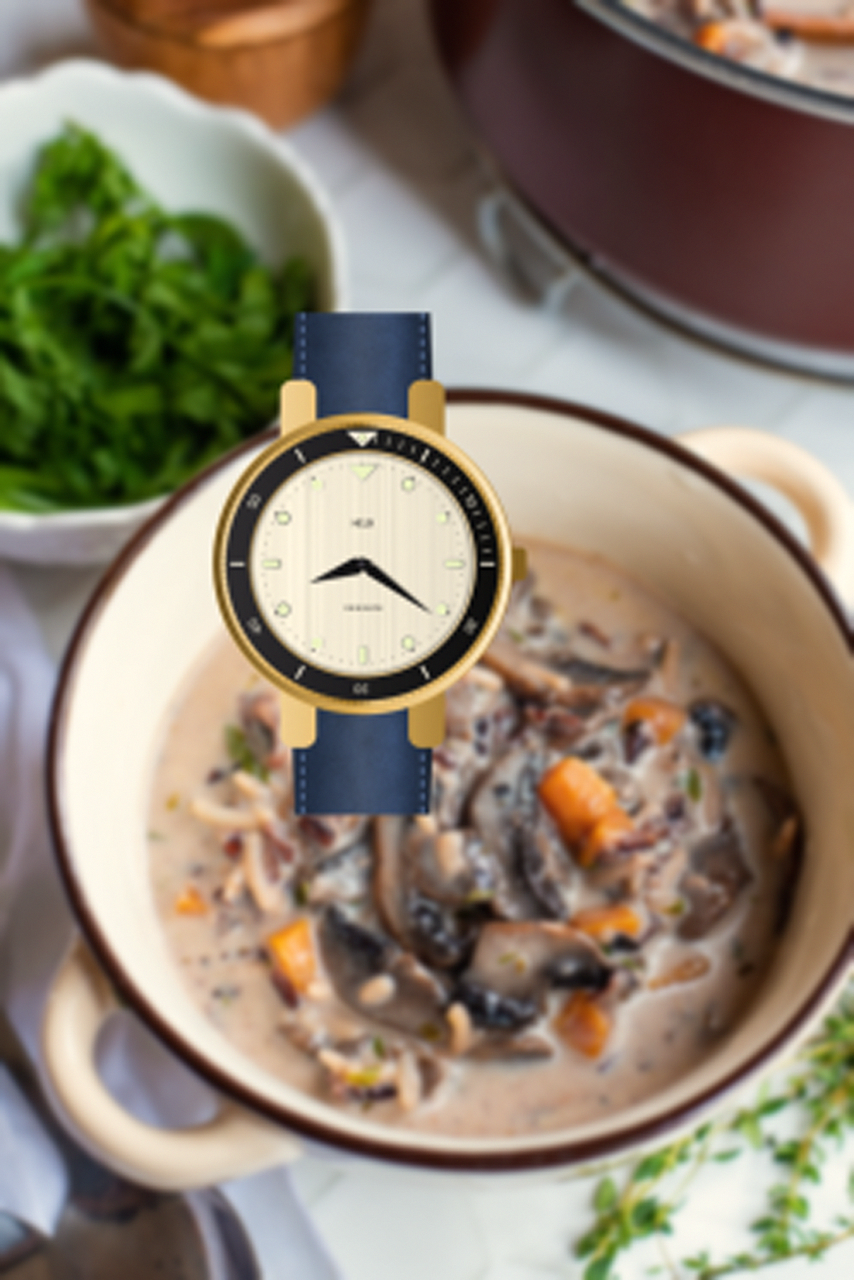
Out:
h=8 m=21
